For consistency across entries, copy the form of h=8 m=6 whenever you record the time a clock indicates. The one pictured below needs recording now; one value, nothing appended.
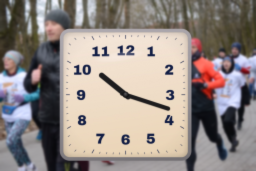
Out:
h=10 m=18
